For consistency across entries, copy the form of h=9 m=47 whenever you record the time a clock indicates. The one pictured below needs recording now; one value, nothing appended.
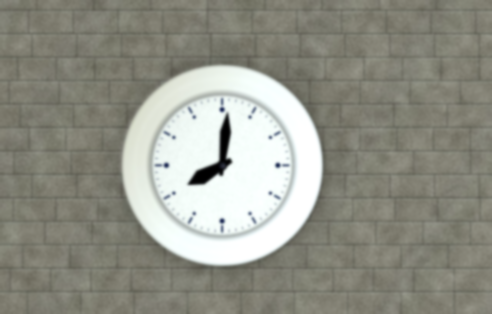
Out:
h=8 m=1
